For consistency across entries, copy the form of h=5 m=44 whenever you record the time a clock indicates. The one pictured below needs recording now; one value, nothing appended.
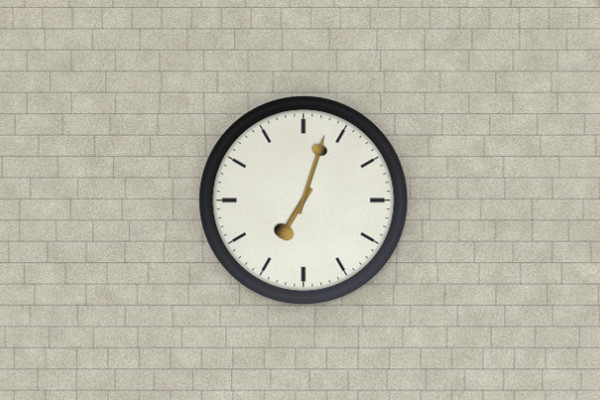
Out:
h=7 m=3
